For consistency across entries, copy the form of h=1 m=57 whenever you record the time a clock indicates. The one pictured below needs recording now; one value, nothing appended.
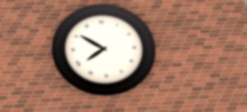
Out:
h=7 m=51
